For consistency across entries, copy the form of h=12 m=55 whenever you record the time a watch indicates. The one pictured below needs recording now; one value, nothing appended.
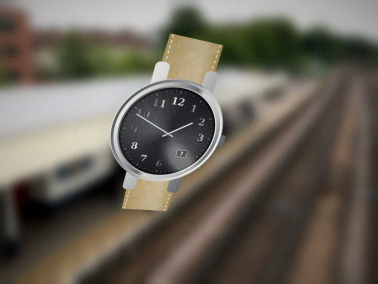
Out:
h=1 m=49
